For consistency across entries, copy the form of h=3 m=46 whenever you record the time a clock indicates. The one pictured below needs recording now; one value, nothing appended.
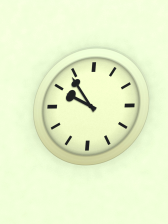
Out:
h=9 m=54
